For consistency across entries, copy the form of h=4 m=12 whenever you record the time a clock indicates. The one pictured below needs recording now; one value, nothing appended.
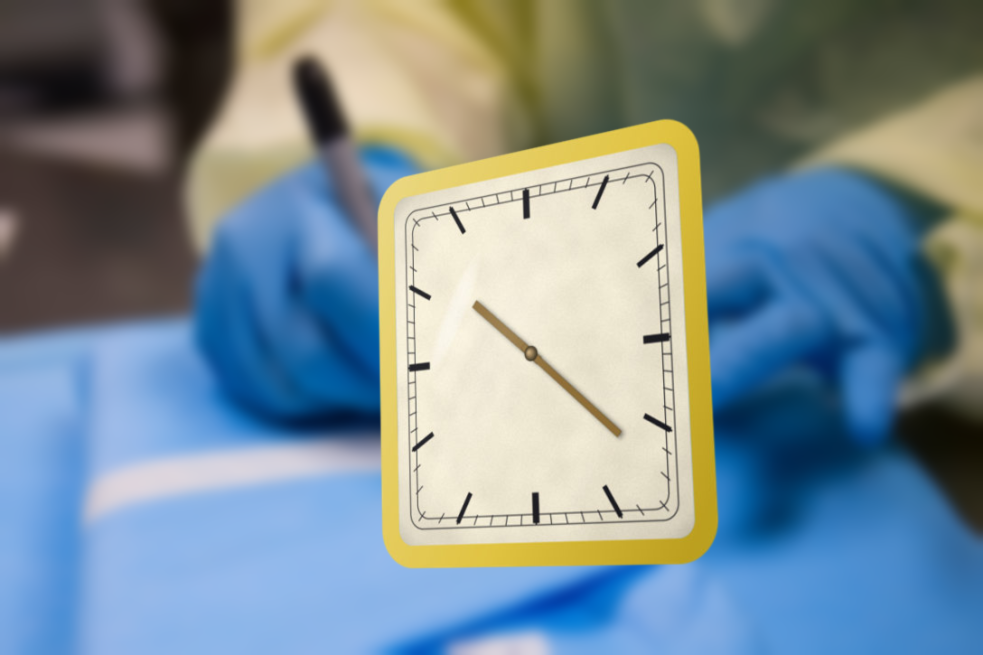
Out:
h=10 m=22
